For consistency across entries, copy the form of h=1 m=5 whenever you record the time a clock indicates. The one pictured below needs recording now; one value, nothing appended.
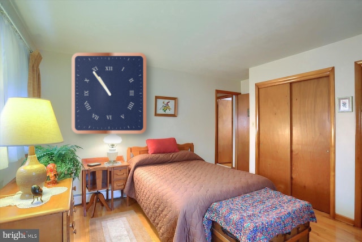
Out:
h=10 m=54
